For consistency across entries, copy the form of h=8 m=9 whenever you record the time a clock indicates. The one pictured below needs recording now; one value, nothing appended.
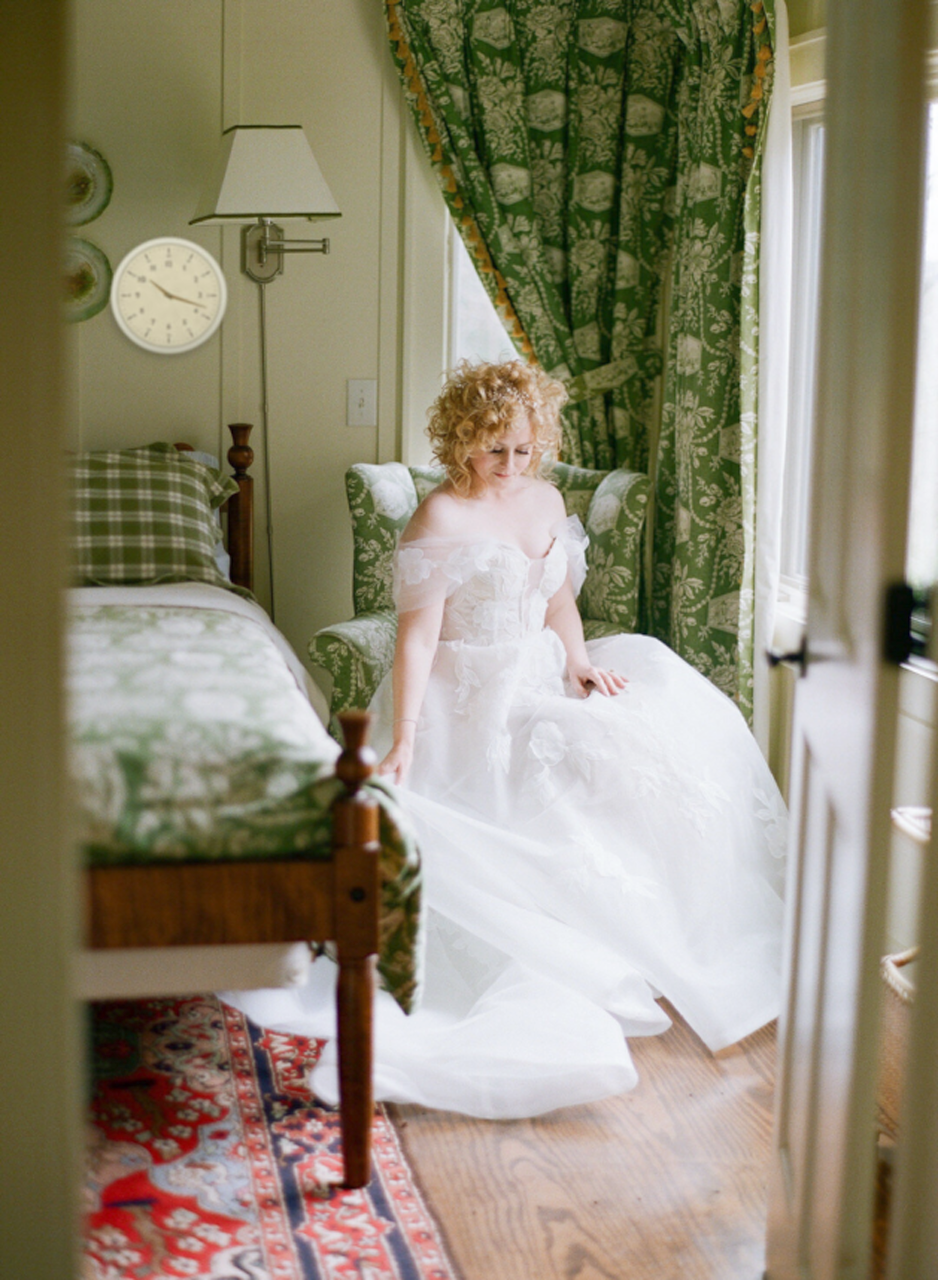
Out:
h=10 m=18
